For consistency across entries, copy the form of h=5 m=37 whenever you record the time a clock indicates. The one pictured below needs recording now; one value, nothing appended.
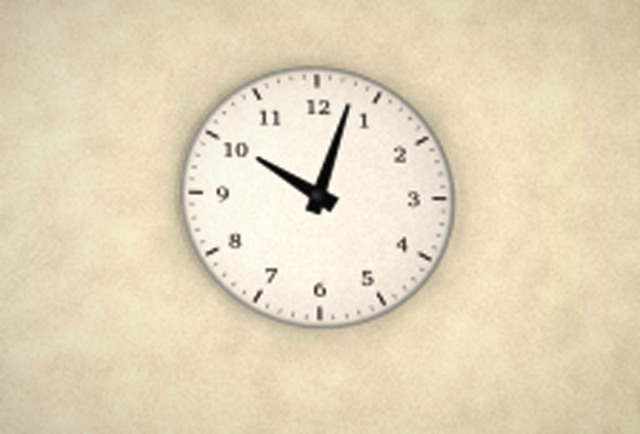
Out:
h=10 m=3
